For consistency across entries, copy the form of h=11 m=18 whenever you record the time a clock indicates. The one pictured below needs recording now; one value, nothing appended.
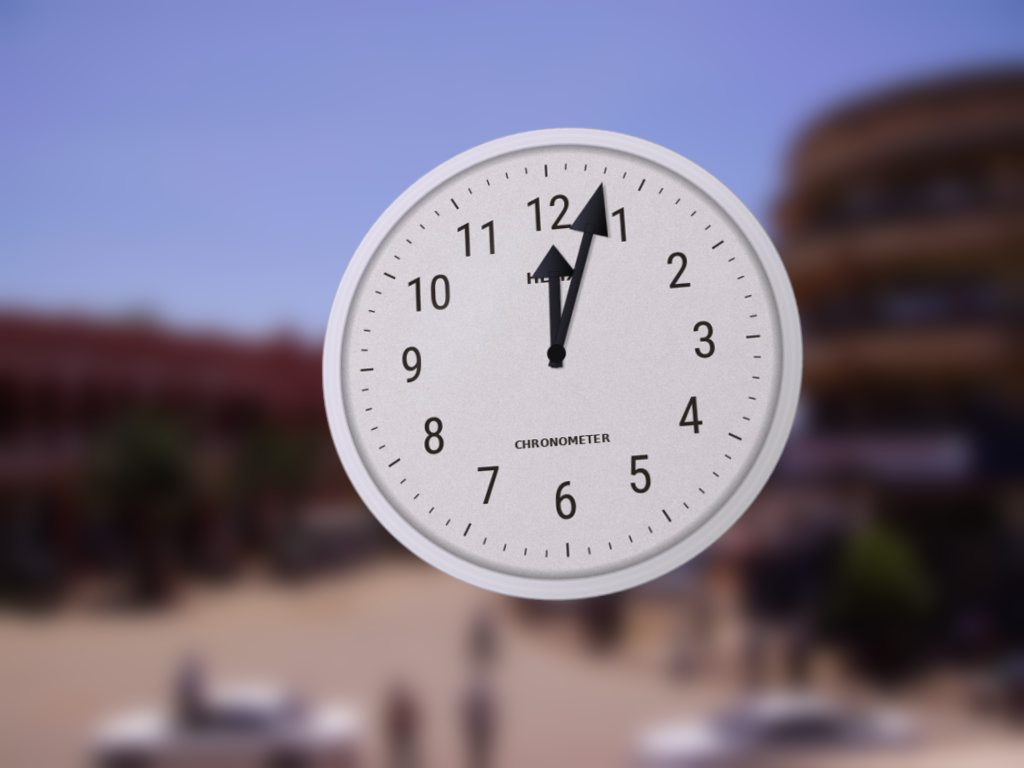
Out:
h=12 m=3
